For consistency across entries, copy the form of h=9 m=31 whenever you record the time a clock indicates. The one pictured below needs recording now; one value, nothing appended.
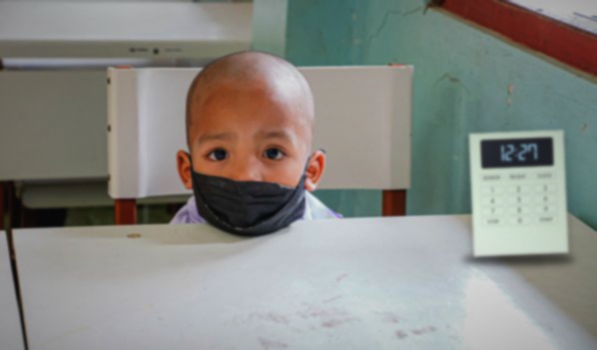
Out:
h=12 m=27
